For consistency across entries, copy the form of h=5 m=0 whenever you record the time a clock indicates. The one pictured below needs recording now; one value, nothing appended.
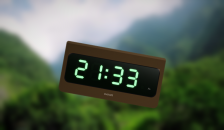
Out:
h=21 m=33
